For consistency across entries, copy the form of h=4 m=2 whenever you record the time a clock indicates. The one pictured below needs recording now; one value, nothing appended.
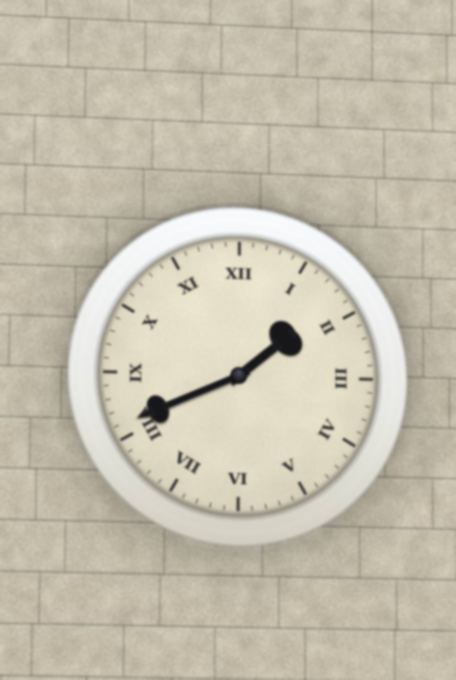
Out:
h=1 m=41
